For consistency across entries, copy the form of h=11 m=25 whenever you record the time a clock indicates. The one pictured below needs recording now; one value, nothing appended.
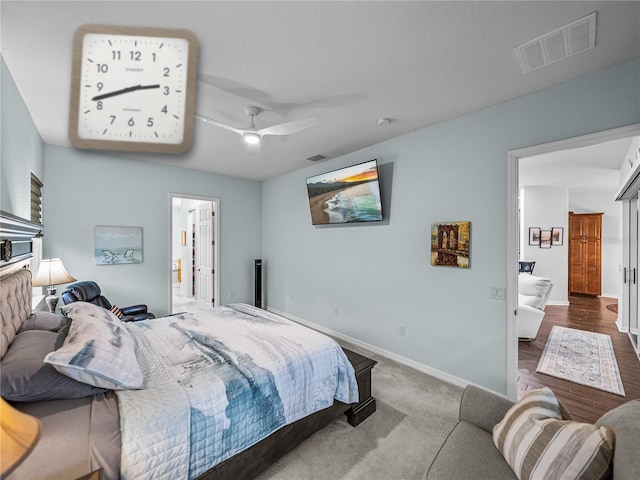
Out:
h=2 m=42
